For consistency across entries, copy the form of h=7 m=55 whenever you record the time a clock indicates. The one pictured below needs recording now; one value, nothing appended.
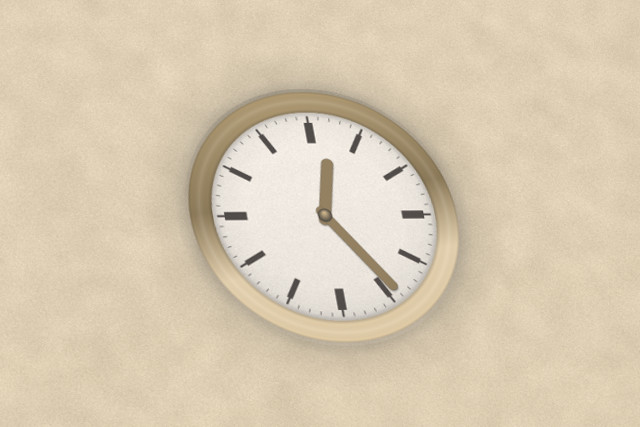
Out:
h=12 m=24
